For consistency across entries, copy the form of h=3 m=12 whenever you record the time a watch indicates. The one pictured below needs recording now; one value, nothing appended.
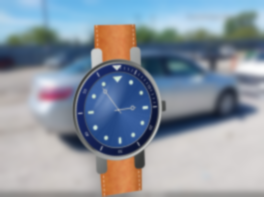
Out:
h=2 m=54
